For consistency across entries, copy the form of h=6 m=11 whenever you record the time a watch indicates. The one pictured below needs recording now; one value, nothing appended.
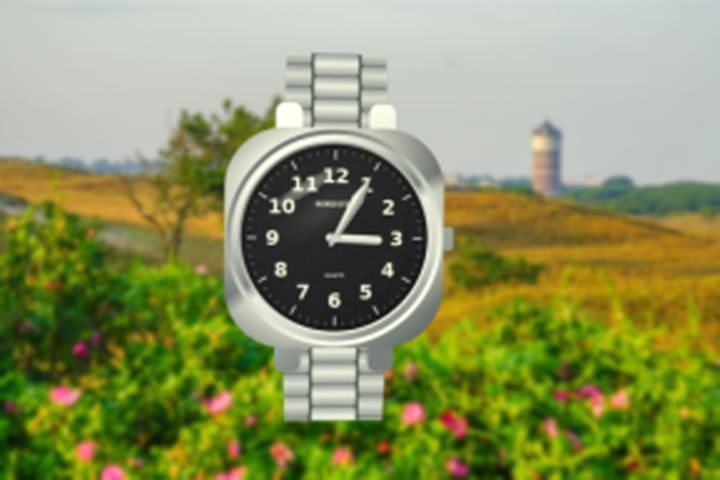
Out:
h=3 m=5
